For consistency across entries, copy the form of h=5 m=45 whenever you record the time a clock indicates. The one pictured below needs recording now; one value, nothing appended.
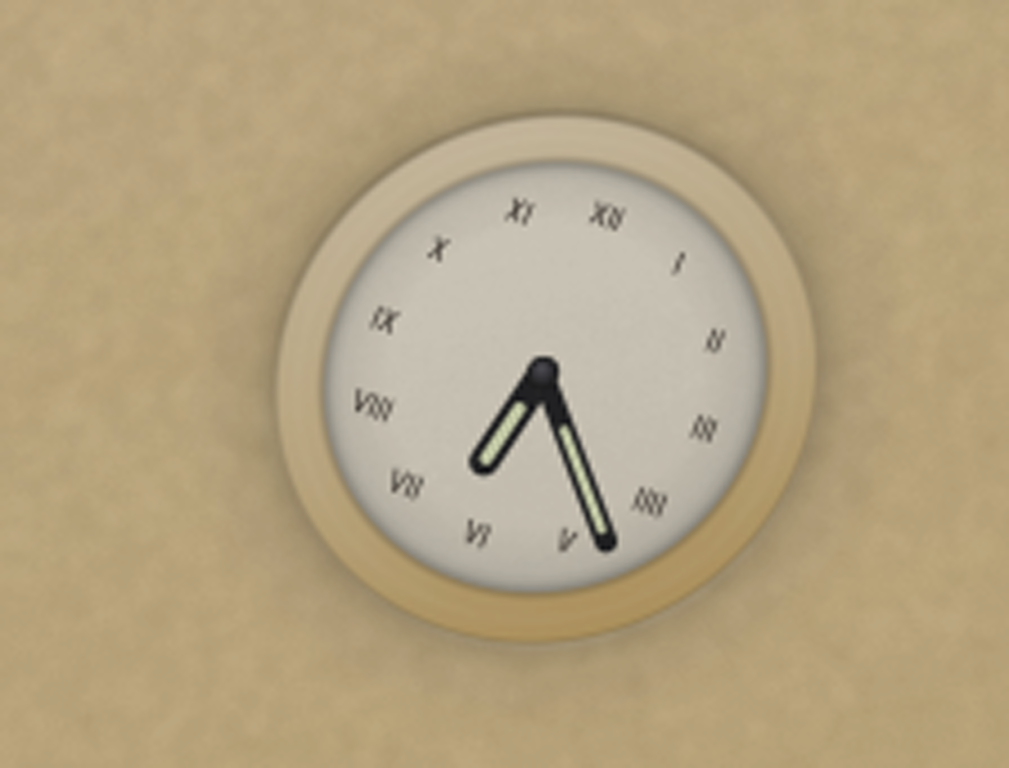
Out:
h=6 m=23
